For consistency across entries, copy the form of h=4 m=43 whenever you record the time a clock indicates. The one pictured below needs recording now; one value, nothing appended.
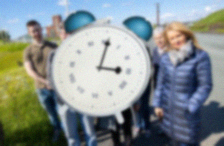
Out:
h=3 m=1
